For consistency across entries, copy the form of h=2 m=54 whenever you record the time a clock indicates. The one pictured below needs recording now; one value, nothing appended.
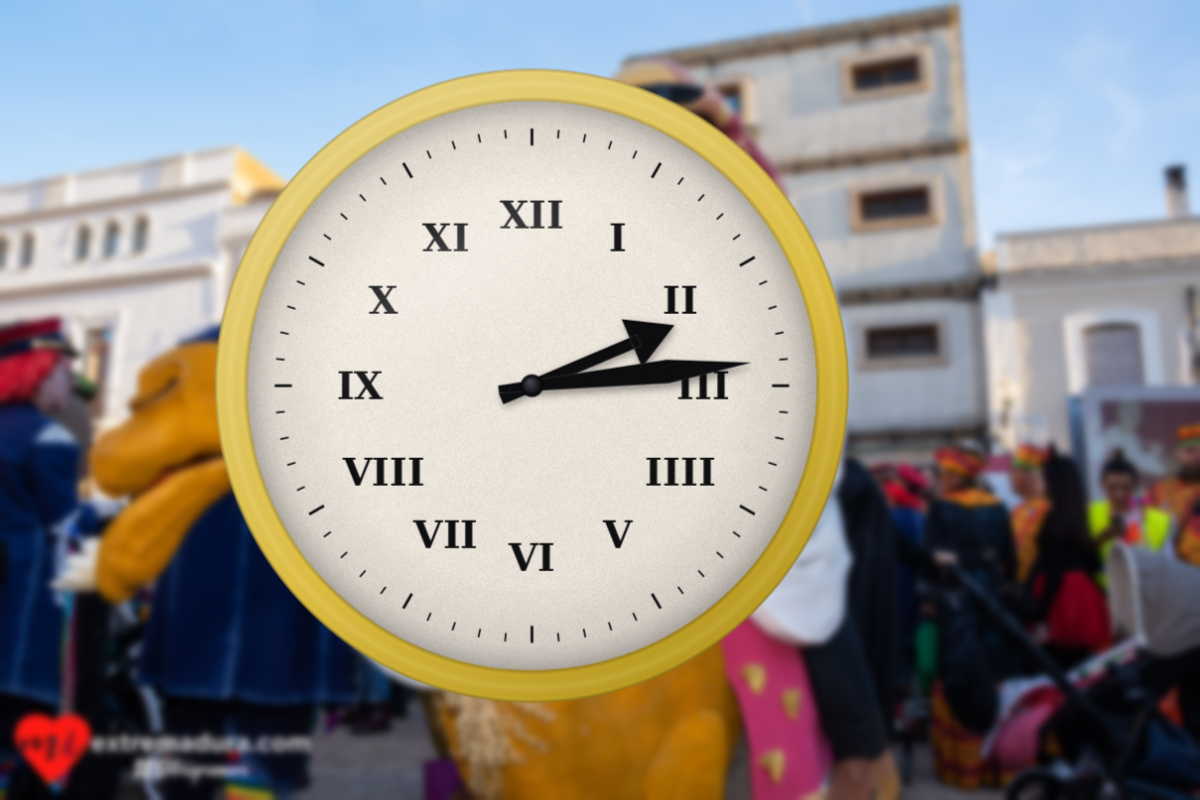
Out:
h=2 m=14
